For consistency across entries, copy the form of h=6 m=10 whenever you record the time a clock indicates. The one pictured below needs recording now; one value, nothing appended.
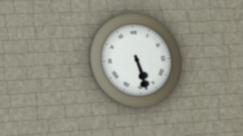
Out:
h=5 m=28
